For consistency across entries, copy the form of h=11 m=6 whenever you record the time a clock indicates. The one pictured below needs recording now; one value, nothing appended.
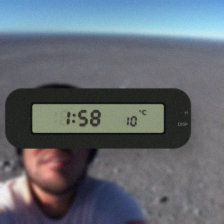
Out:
h=1 m=58
